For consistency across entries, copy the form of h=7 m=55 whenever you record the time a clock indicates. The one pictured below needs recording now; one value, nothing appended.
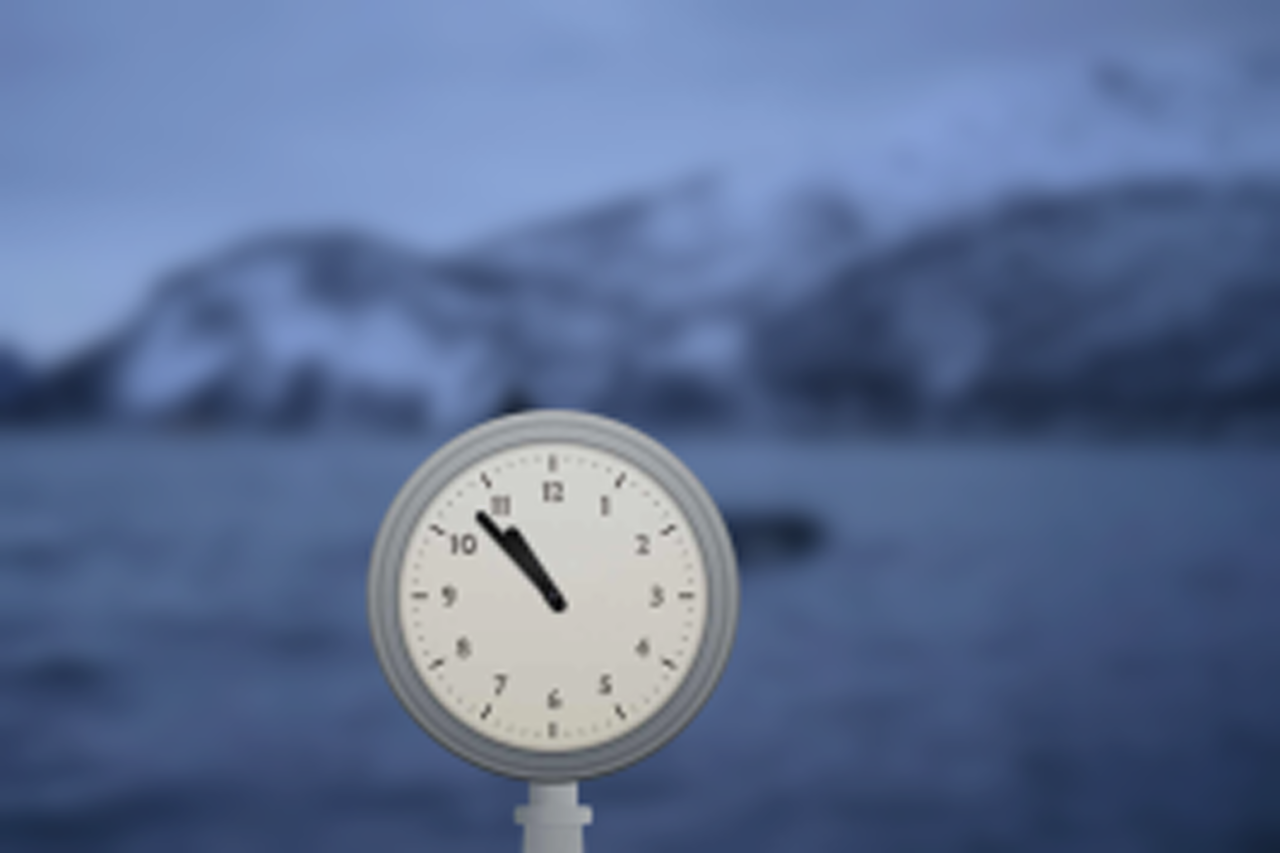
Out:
h=10 m=53
